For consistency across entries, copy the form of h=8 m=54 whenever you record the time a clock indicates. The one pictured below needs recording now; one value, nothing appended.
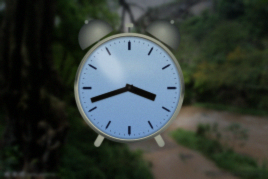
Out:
h=3 m=42
